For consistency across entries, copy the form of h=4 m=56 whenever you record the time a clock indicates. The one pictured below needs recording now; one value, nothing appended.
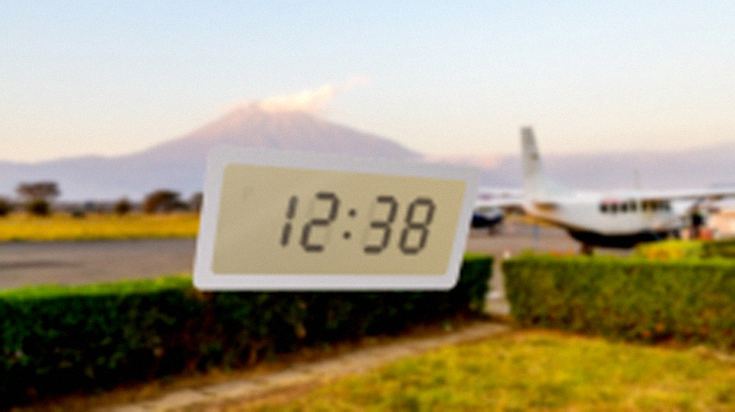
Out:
h=12 m=38
